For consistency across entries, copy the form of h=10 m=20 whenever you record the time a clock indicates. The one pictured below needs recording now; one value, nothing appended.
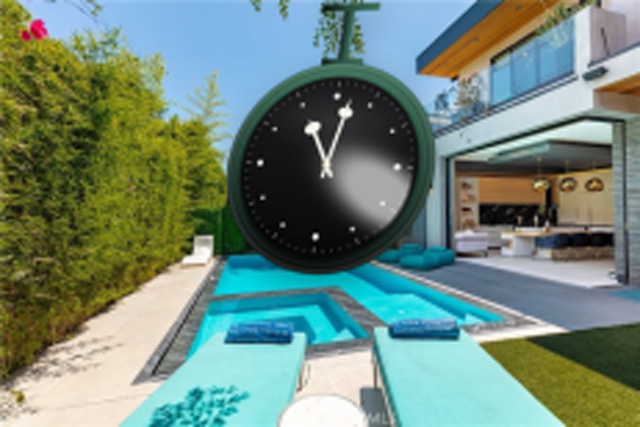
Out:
h=11 m=2
